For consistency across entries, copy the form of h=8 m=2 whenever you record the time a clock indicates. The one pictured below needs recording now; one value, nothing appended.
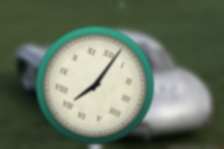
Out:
h=7 m=2
